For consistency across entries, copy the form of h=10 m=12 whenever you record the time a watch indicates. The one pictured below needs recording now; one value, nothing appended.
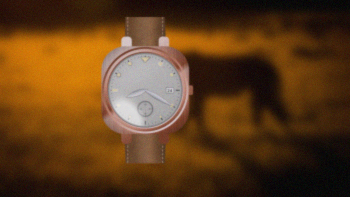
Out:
h=8 m=20
